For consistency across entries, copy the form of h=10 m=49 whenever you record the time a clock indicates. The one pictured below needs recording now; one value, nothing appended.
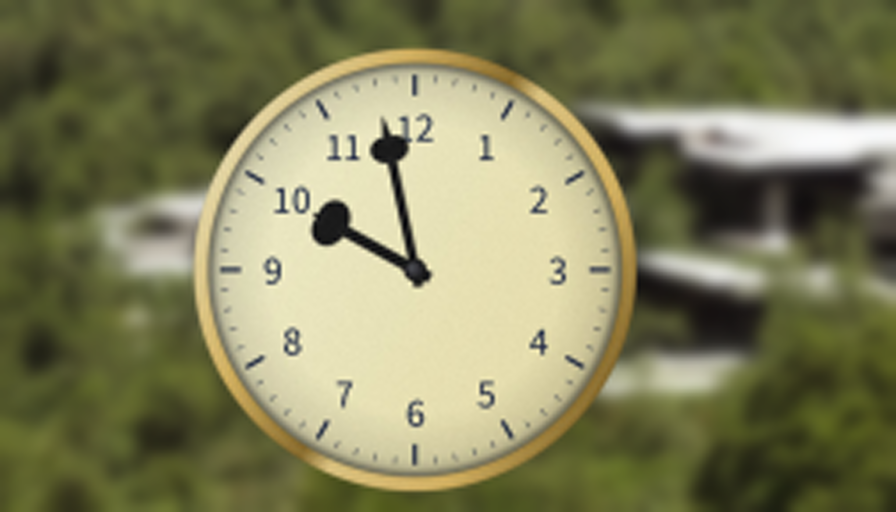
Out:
h=9 m=58
